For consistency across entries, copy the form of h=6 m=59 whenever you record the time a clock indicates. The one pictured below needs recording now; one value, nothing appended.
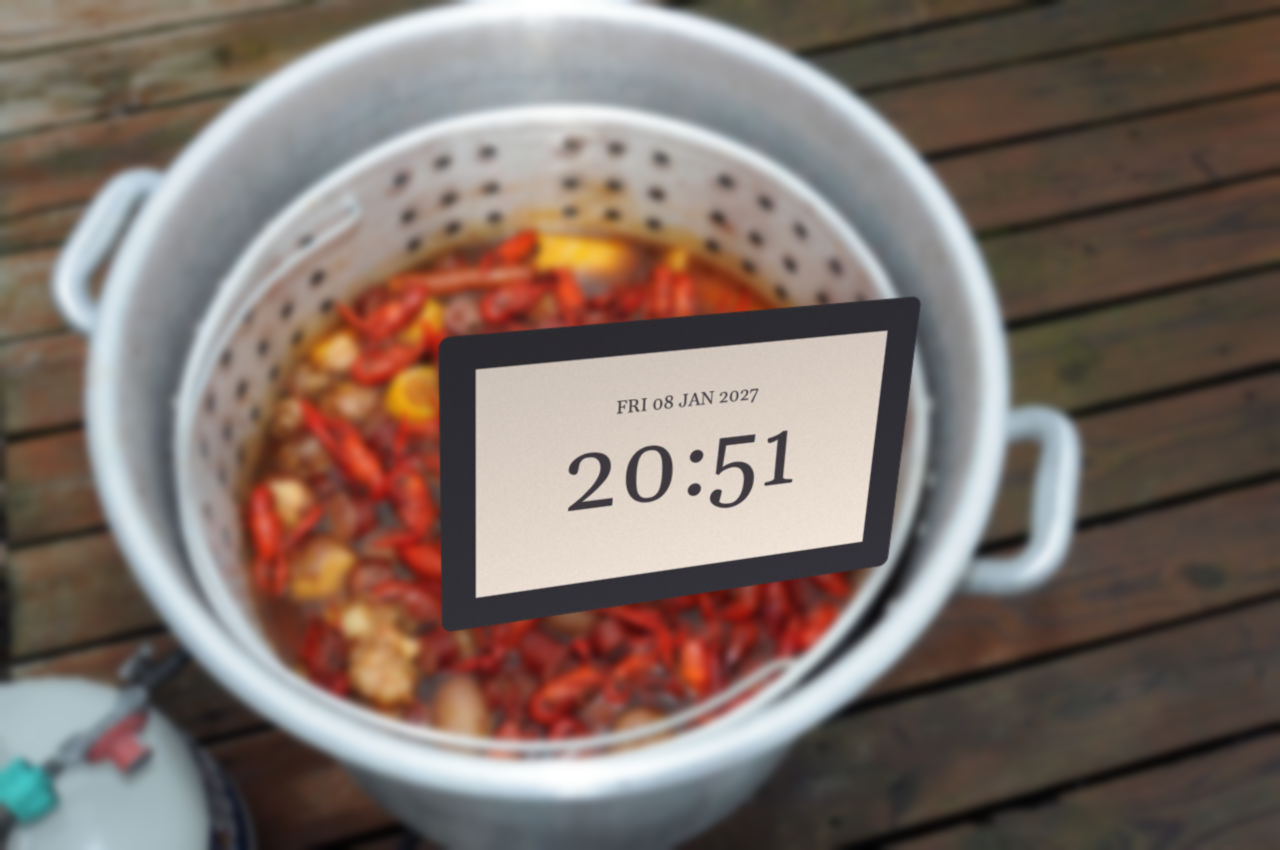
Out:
h=20 m=51
